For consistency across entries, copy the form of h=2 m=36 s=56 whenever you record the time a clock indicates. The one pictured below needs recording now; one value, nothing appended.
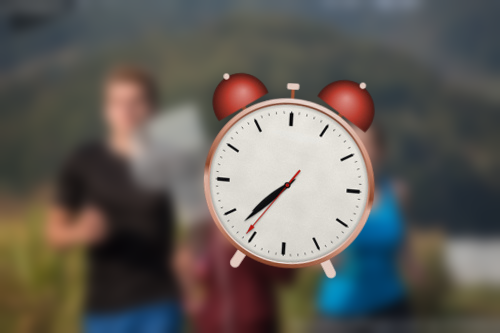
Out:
h=7 m=37 s=36
